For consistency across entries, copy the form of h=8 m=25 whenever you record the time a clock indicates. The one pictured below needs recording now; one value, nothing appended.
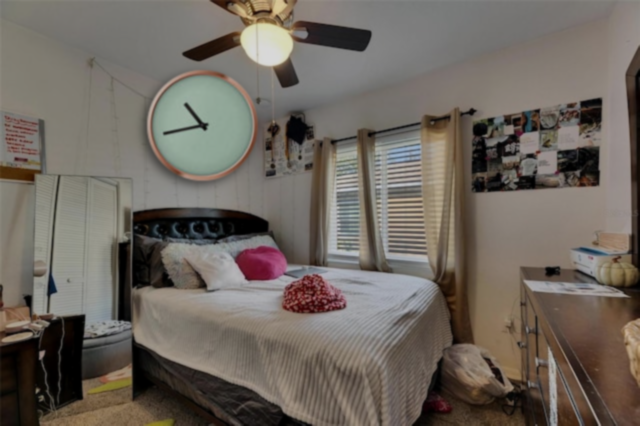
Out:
h=10 m=43
